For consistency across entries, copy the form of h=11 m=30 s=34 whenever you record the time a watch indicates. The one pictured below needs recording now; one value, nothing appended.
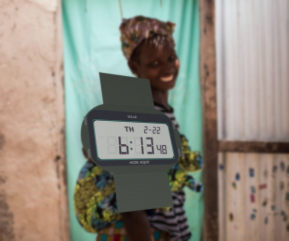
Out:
h=6 m=13 s=48
